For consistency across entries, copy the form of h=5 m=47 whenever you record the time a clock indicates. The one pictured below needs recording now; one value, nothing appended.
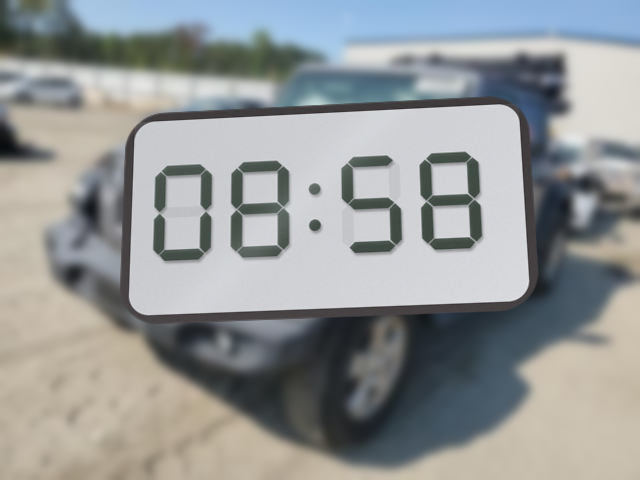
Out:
h=8 m=58
